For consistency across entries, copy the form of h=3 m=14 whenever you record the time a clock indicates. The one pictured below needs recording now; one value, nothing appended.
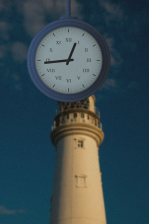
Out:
h=12 m=44
